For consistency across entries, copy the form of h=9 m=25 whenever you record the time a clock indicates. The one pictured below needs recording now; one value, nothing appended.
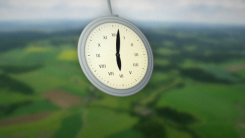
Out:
h=6 m=2
